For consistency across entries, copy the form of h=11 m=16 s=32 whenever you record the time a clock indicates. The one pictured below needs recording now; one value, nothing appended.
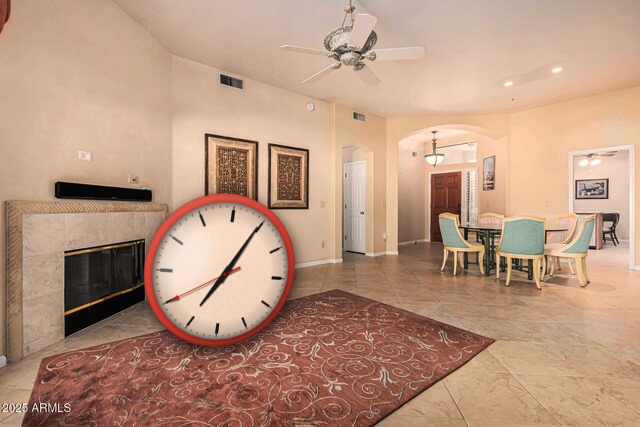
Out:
h=7 m=4 s=40
